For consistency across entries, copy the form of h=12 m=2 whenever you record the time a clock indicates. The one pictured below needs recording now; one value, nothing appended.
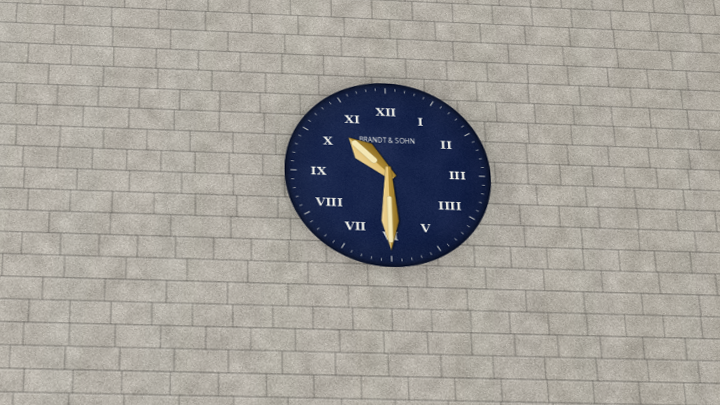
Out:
h=10 m=30
